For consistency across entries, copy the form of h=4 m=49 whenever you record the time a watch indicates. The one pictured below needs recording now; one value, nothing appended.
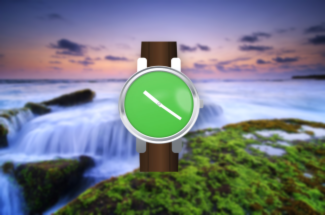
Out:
h=10 m=21
